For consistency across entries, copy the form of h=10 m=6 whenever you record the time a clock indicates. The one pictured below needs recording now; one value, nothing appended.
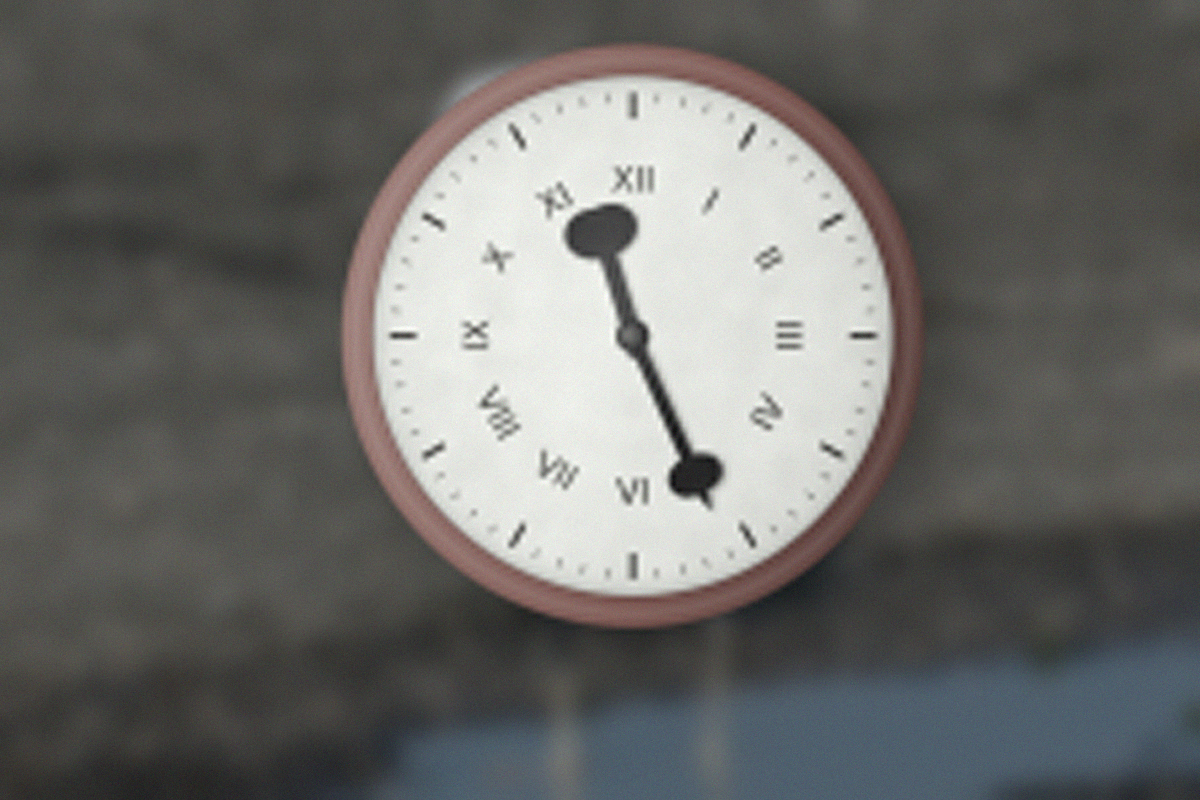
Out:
h=11 m=26
